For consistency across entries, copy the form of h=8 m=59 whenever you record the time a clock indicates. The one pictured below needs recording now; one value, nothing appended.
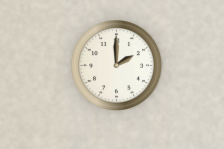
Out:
h=2 m=0
